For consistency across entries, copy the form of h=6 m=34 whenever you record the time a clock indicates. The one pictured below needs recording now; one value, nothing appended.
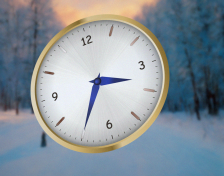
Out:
h=3 m=35
